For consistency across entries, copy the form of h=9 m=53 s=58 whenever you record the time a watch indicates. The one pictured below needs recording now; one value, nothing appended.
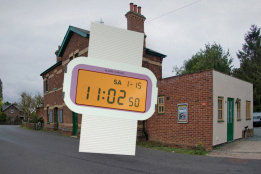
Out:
h=11 m=2 s=50
